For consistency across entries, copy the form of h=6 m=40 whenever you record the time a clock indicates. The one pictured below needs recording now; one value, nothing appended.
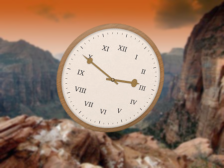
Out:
h=2 m=49
